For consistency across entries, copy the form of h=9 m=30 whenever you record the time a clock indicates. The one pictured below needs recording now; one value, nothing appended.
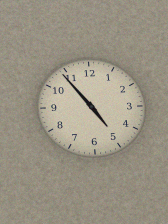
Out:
h=4 m=54
